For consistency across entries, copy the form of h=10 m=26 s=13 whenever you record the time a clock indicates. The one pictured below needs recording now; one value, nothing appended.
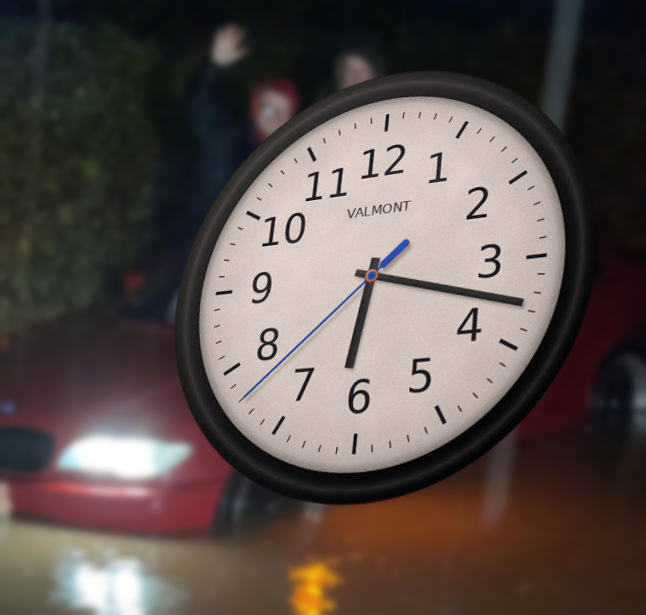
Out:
h=6 m=17 s=38
